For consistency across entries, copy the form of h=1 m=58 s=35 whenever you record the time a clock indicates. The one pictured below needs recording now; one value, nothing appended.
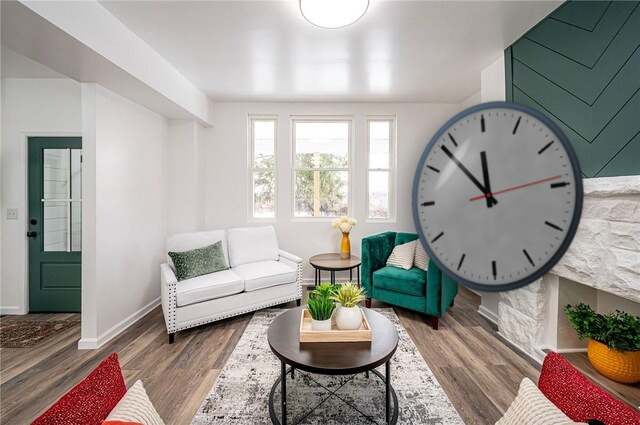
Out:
h=11 m=53 s=14
